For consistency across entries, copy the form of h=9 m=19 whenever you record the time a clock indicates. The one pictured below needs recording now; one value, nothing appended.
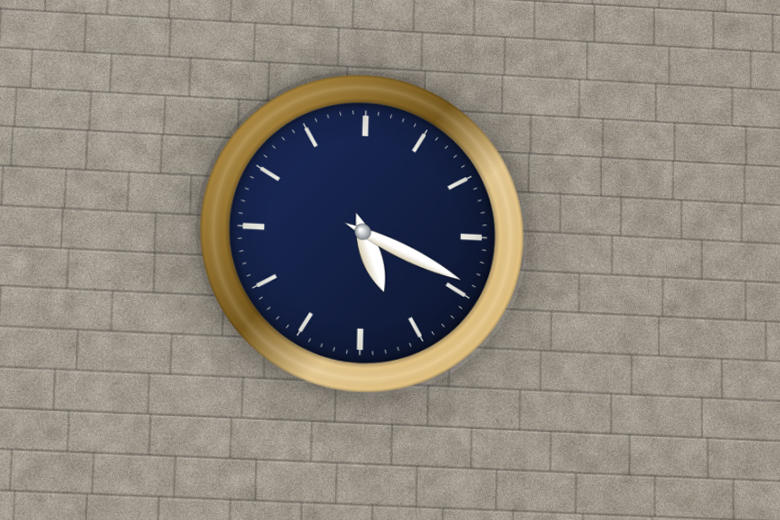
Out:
h=5 m=19
